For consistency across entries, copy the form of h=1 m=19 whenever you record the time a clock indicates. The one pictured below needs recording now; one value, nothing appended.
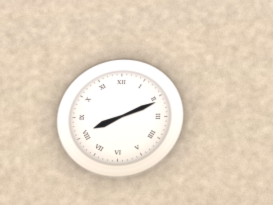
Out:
h=8 m=11
